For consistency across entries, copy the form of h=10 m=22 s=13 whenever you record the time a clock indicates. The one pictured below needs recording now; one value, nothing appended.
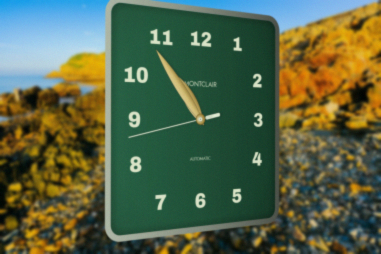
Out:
h=10 m=53 s=43
